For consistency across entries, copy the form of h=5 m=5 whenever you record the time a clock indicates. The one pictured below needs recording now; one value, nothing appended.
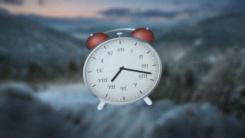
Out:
h=7 m=18
